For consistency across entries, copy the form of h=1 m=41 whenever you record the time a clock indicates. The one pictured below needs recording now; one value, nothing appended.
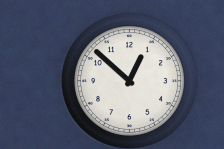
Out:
h=12 m=52
